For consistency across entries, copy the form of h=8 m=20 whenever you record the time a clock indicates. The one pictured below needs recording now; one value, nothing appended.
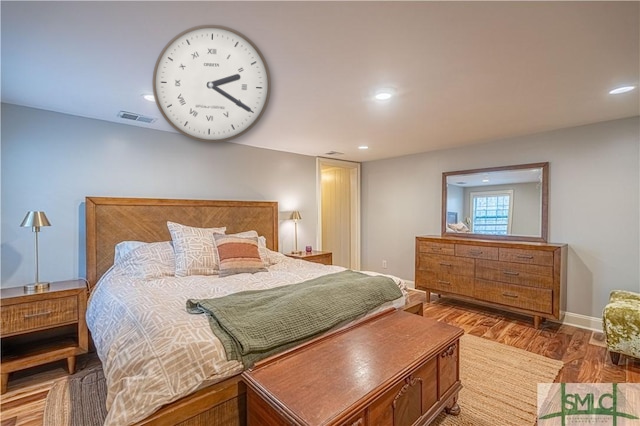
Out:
h=2 m=20
